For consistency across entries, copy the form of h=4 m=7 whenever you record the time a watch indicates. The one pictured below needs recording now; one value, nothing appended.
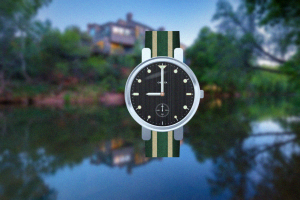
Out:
h=9 m=0
